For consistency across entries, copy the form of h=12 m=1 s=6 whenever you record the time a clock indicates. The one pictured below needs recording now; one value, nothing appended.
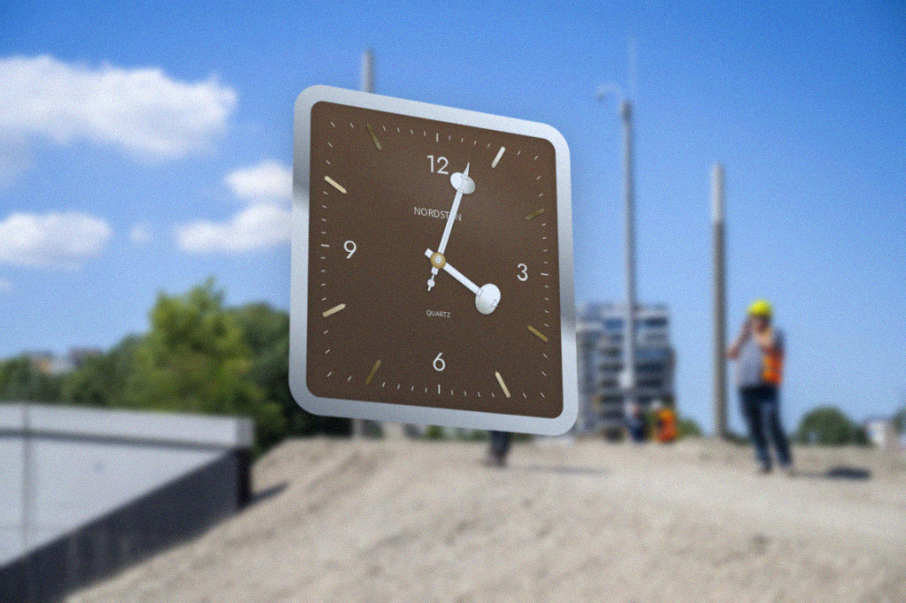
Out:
h=4 m=3 s=3
